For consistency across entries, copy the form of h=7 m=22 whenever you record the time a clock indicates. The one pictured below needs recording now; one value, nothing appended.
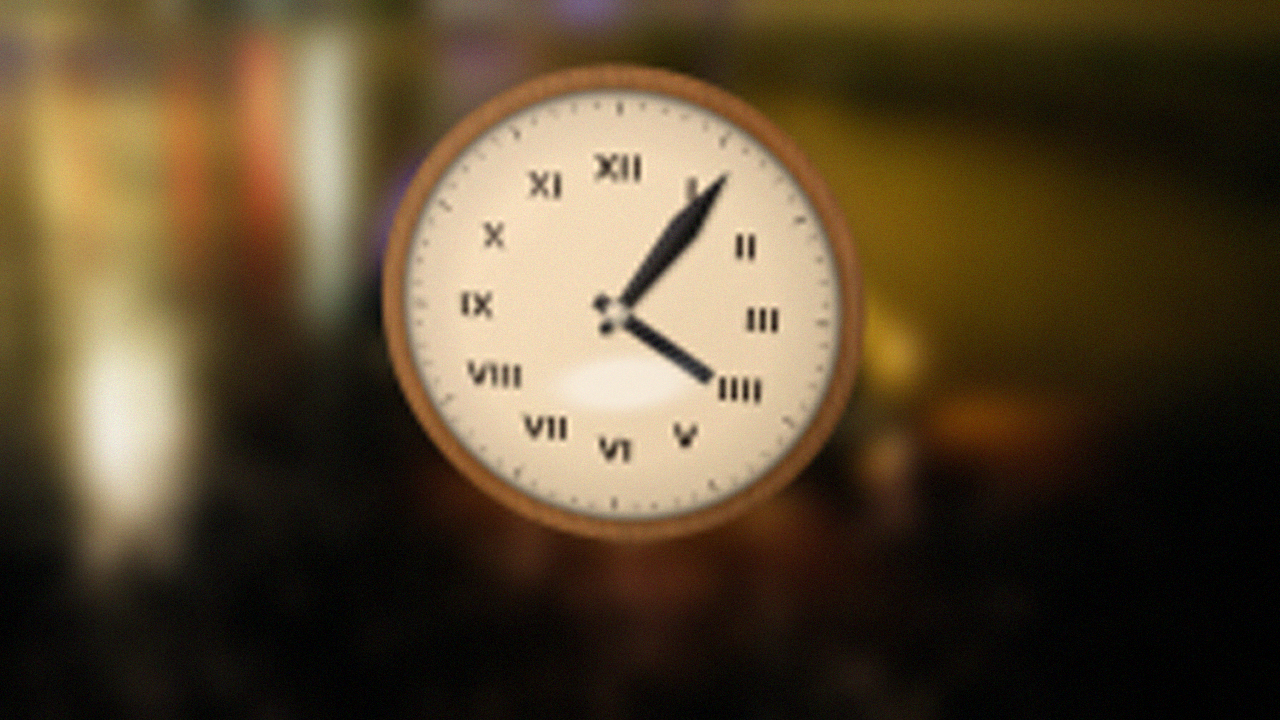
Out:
h=4 m=6
